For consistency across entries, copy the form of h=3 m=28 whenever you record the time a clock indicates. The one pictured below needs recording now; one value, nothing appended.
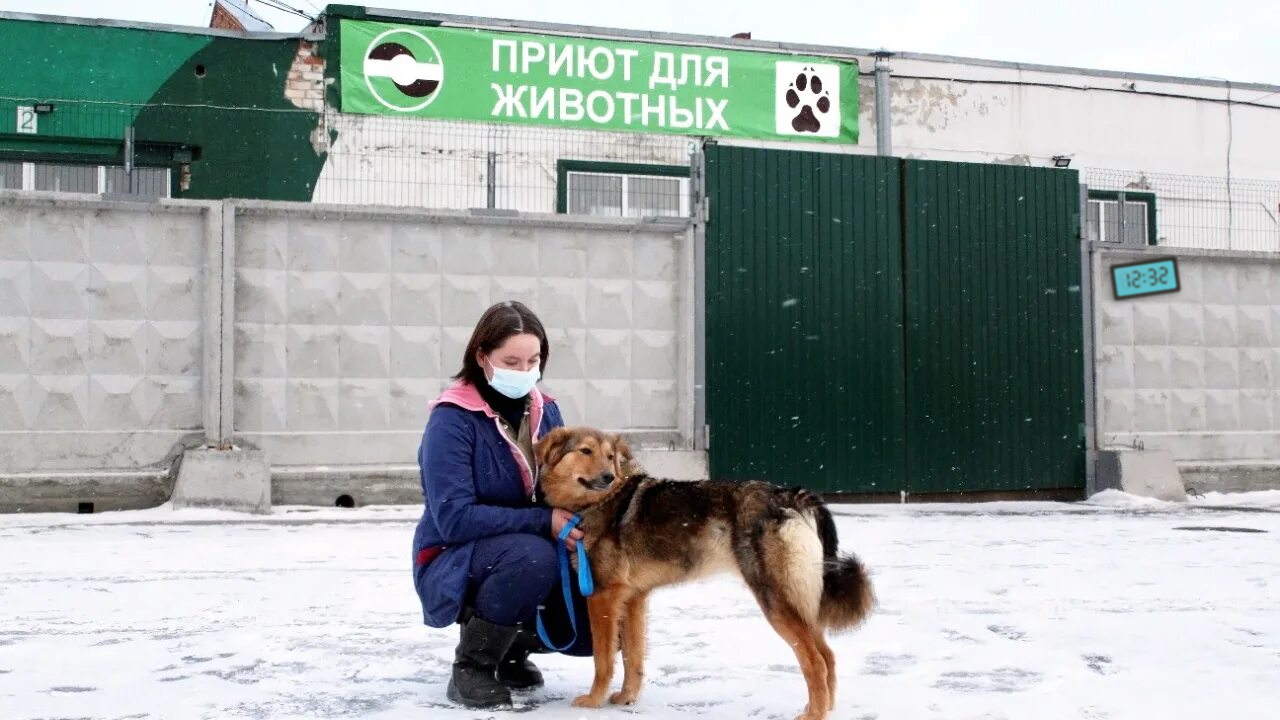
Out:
h=12 m=32
